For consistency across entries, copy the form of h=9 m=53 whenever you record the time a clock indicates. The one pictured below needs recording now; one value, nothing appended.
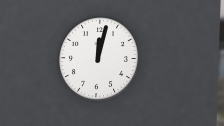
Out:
h=12 m=2
